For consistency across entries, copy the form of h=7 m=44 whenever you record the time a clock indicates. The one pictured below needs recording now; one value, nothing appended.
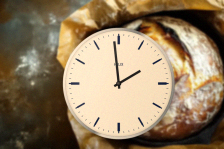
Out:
h=1 m=59
